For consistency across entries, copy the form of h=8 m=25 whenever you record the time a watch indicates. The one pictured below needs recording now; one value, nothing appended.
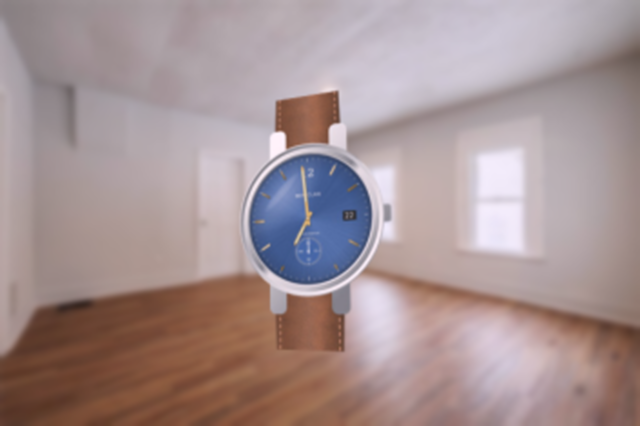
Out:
h=6 m=59
